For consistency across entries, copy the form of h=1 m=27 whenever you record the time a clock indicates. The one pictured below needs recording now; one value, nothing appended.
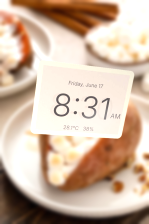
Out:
h=8 m=31
